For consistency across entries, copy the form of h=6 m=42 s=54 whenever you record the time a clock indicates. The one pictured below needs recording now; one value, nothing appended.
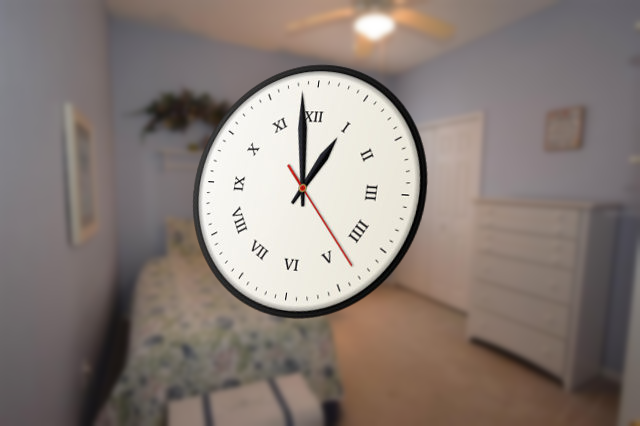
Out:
h=12 m=58 s=23
